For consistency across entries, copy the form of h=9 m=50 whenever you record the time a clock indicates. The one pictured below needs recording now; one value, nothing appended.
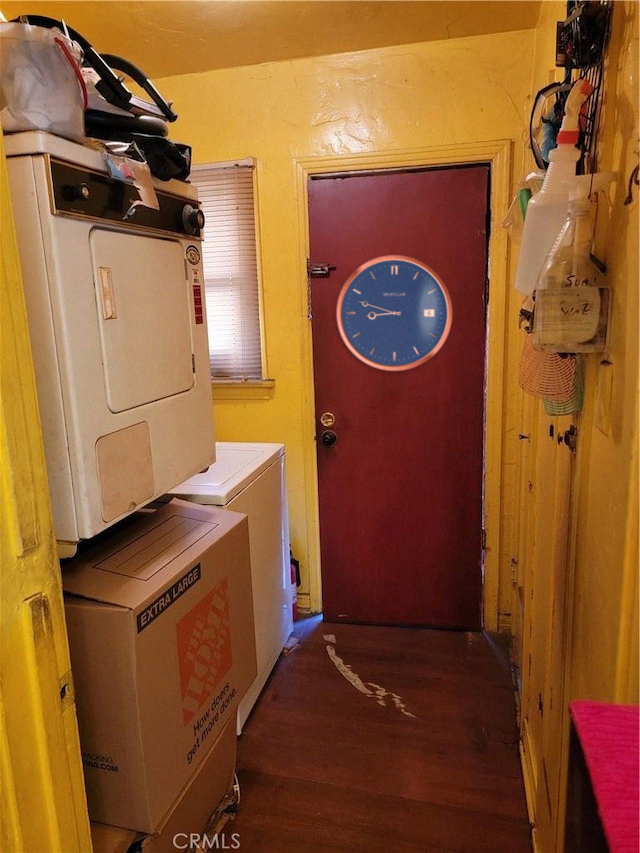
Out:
h=8 m=48
